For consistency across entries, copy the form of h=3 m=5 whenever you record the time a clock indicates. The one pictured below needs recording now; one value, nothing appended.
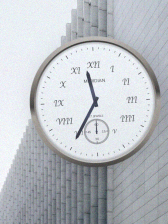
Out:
h=11 m=35
